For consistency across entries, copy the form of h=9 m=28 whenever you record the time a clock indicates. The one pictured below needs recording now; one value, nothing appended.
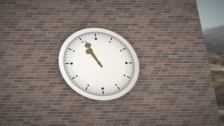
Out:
h=10 m=56
